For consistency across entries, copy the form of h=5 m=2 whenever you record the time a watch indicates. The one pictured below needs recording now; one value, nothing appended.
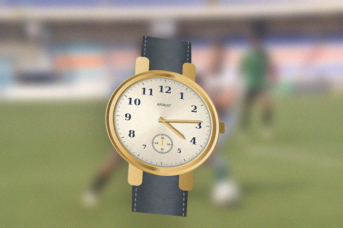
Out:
h=4 m=14
